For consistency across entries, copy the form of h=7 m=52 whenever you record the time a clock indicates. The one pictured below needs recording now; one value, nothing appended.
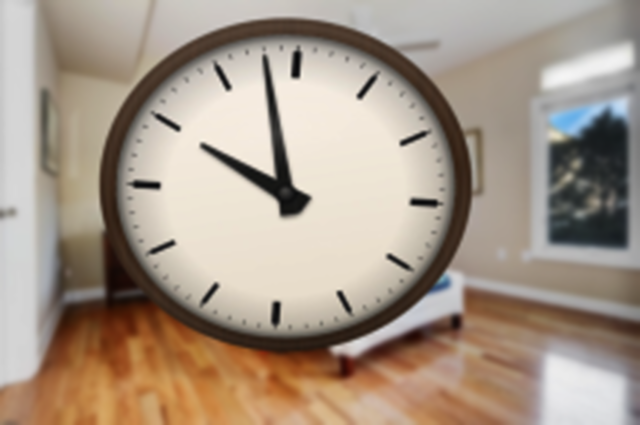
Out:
h=9 m=58
